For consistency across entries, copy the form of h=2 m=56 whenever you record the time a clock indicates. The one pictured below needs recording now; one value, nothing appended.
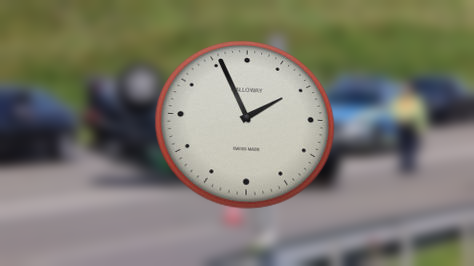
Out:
h=1 m=56
